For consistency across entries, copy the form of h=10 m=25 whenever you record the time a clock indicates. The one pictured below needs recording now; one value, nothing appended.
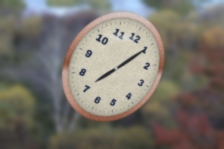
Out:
h=7 m=5
